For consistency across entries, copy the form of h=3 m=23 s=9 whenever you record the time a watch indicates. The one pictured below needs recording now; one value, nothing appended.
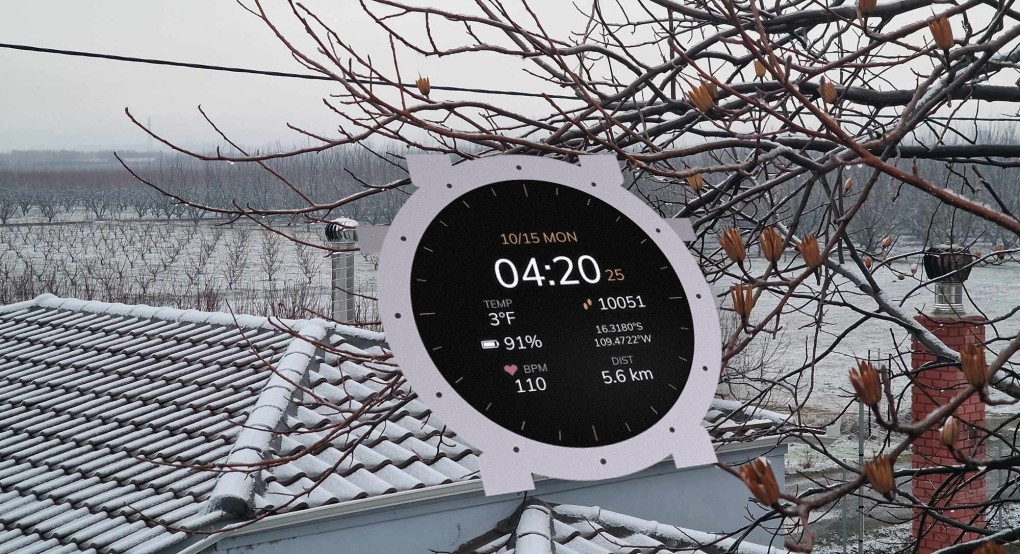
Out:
h=4 m=20 s=25
